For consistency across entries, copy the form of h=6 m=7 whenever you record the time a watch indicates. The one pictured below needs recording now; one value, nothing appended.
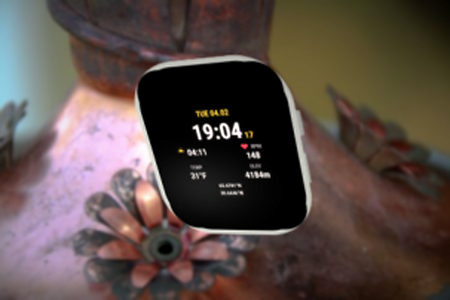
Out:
h=19 m=4
